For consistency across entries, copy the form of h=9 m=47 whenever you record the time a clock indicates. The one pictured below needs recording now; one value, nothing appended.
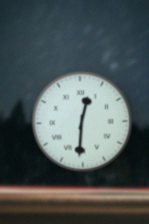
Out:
h=12 m=31
